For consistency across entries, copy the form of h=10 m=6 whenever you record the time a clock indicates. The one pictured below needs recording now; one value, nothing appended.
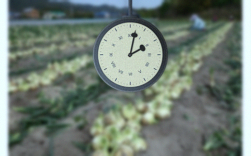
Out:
h=2 m=2
